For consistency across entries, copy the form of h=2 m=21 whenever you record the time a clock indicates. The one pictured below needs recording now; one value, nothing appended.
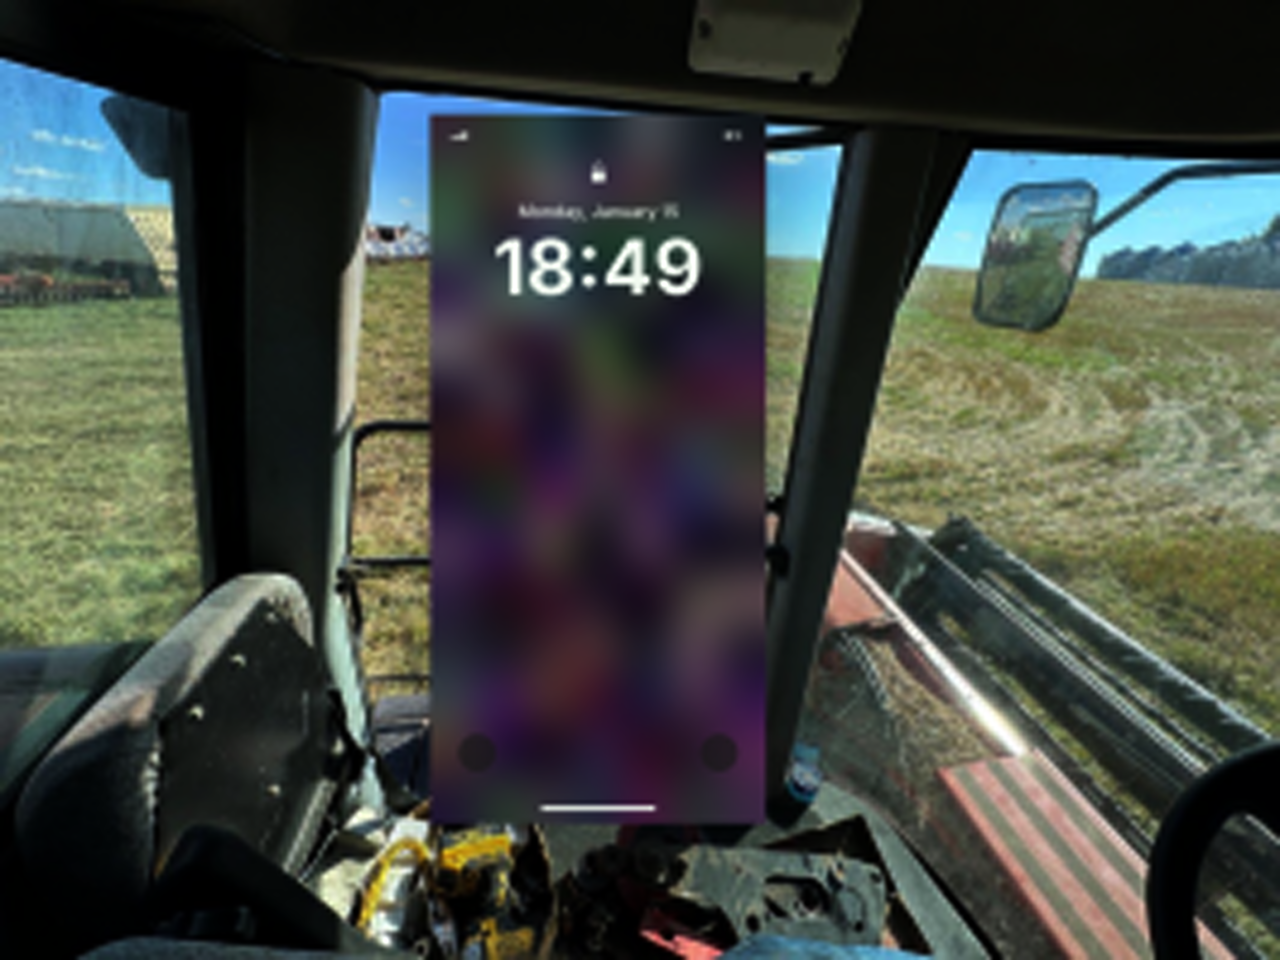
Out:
h=18 m=49
